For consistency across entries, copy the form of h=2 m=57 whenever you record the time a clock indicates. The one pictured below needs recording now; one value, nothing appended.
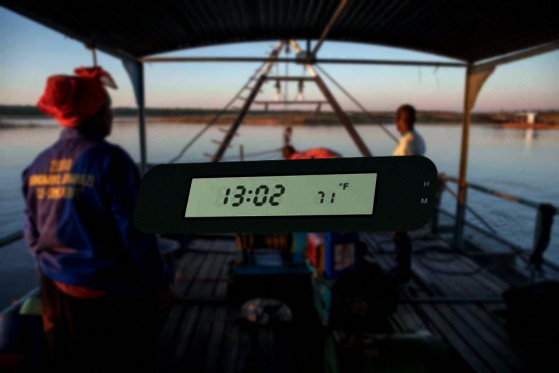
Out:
h=13 m=2
